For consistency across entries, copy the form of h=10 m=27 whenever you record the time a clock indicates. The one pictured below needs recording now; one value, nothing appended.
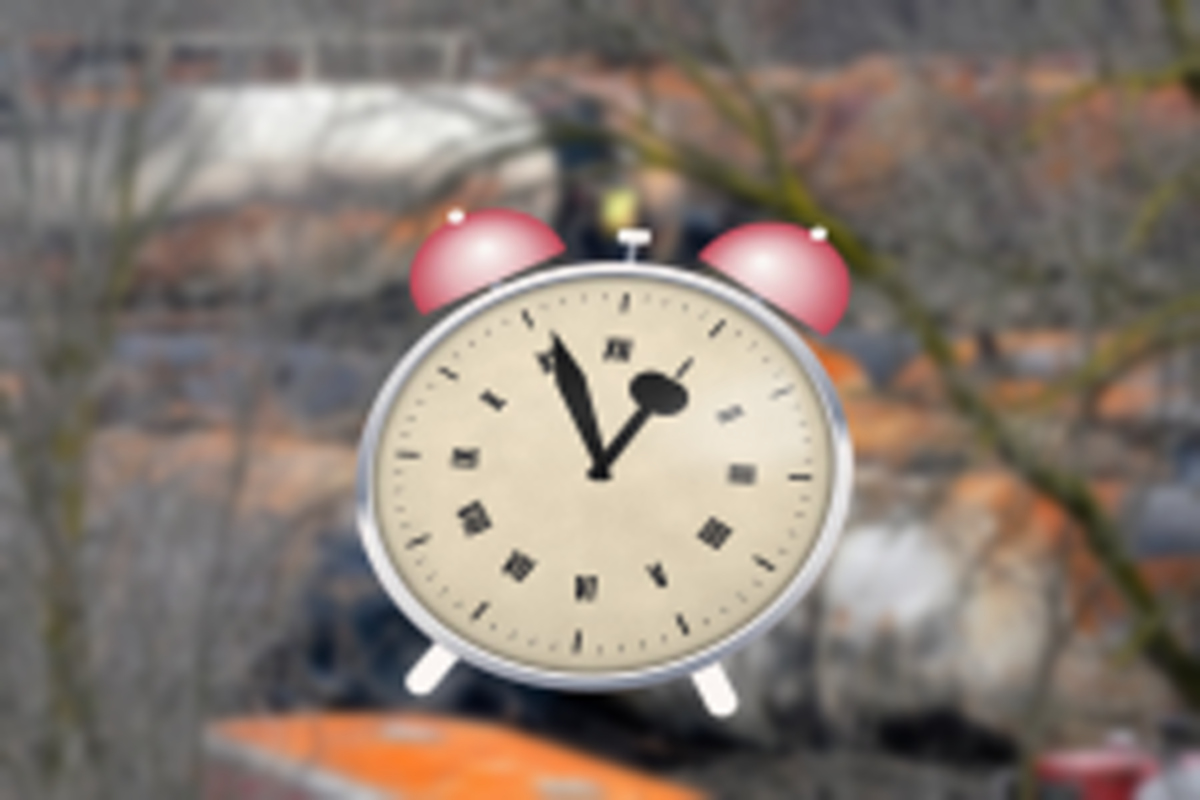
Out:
h=12 m=56
